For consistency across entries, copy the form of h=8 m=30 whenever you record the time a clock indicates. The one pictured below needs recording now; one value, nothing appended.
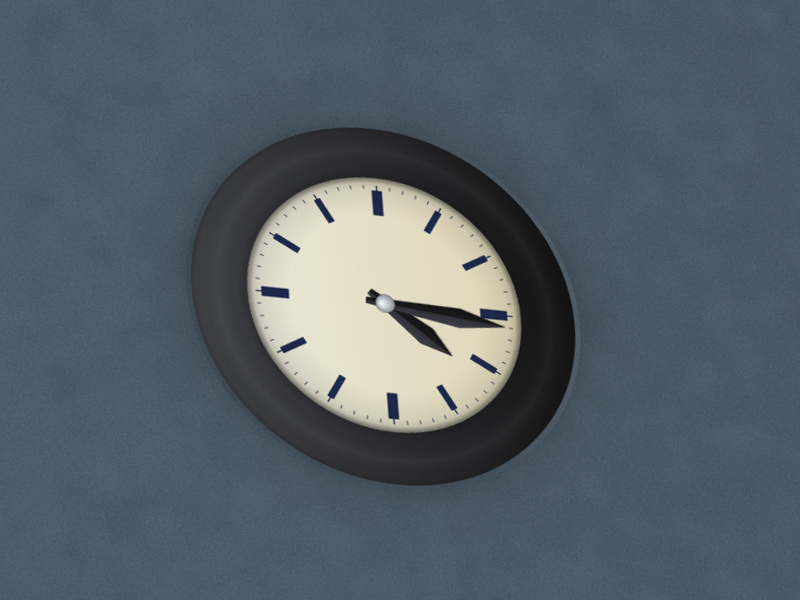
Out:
h=4 m=16
